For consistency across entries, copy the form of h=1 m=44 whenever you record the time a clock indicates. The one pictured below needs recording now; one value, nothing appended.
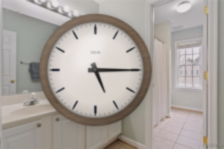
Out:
h=5 m=15
